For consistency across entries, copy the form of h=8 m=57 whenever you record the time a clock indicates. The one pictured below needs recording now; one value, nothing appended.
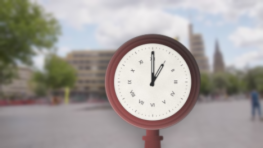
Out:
h=1 m=0
